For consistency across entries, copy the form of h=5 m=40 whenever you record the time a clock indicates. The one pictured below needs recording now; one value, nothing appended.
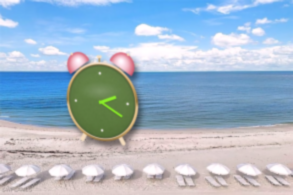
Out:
h=2 m=20
